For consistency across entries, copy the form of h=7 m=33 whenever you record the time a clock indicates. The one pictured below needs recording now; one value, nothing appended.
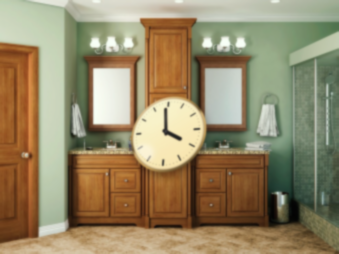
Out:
h=3 m=59
